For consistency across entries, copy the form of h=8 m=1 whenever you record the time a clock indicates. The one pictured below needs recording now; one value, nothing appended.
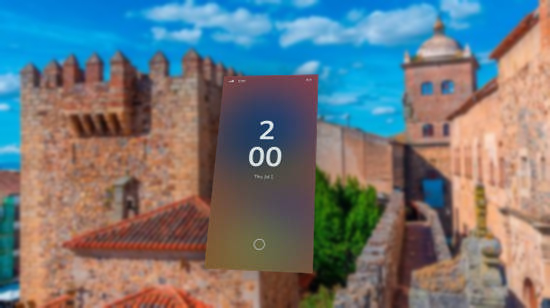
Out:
h=2 m=0
